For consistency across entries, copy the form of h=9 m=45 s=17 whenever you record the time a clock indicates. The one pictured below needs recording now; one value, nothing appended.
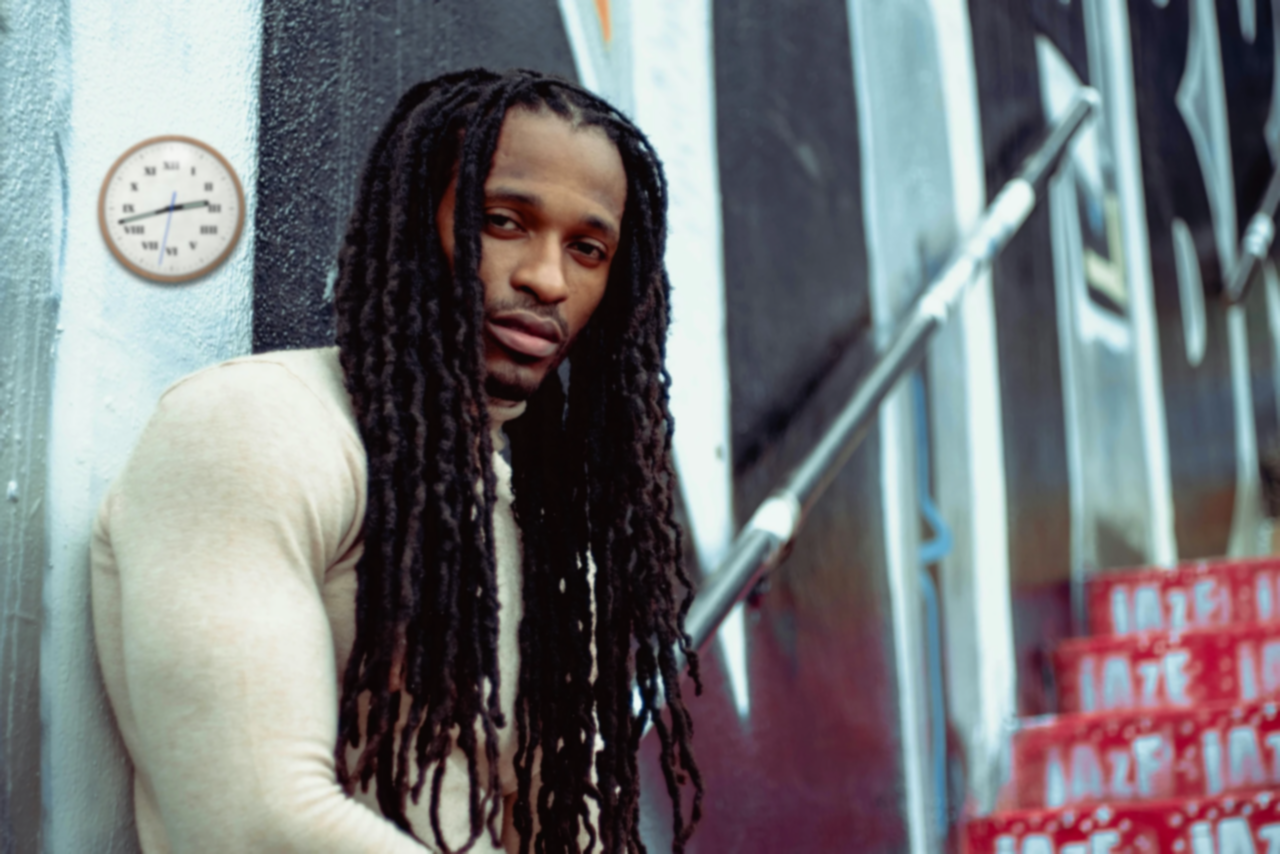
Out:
h=2 m=42 s=32
